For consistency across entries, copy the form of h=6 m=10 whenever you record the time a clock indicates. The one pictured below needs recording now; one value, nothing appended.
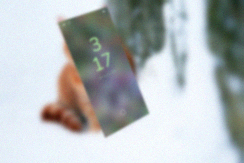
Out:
h=3 m=17
